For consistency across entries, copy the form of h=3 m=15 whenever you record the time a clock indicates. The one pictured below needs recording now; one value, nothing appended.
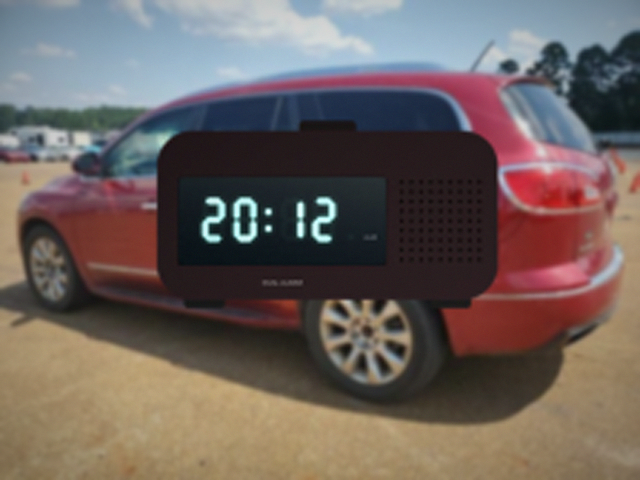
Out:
h=20 m=12
